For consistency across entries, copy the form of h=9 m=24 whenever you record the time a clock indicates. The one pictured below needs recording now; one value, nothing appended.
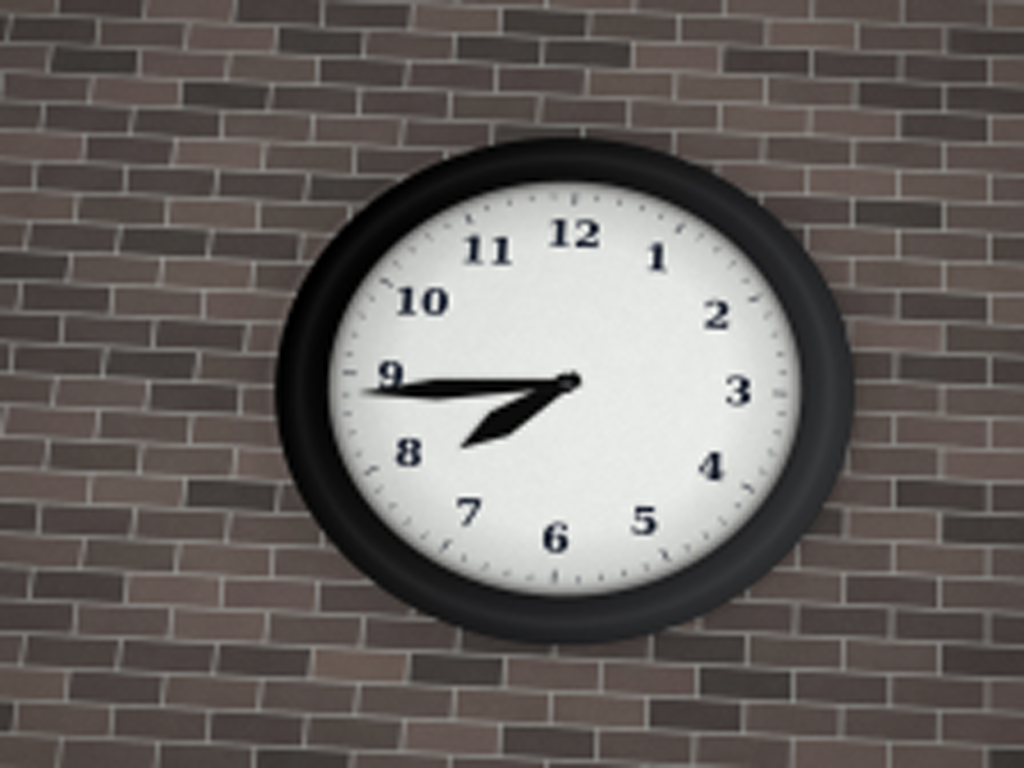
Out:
h=7 m=44
